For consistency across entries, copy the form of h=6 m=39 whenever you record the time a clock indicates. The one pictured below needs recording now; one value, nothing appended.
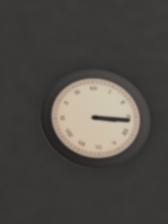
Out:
h=3 m=16
